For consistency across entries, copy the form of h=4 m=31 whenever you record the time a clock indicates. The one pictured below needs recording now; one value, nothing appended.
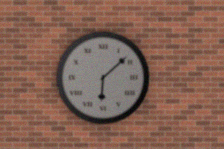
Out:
h=6 m=8
